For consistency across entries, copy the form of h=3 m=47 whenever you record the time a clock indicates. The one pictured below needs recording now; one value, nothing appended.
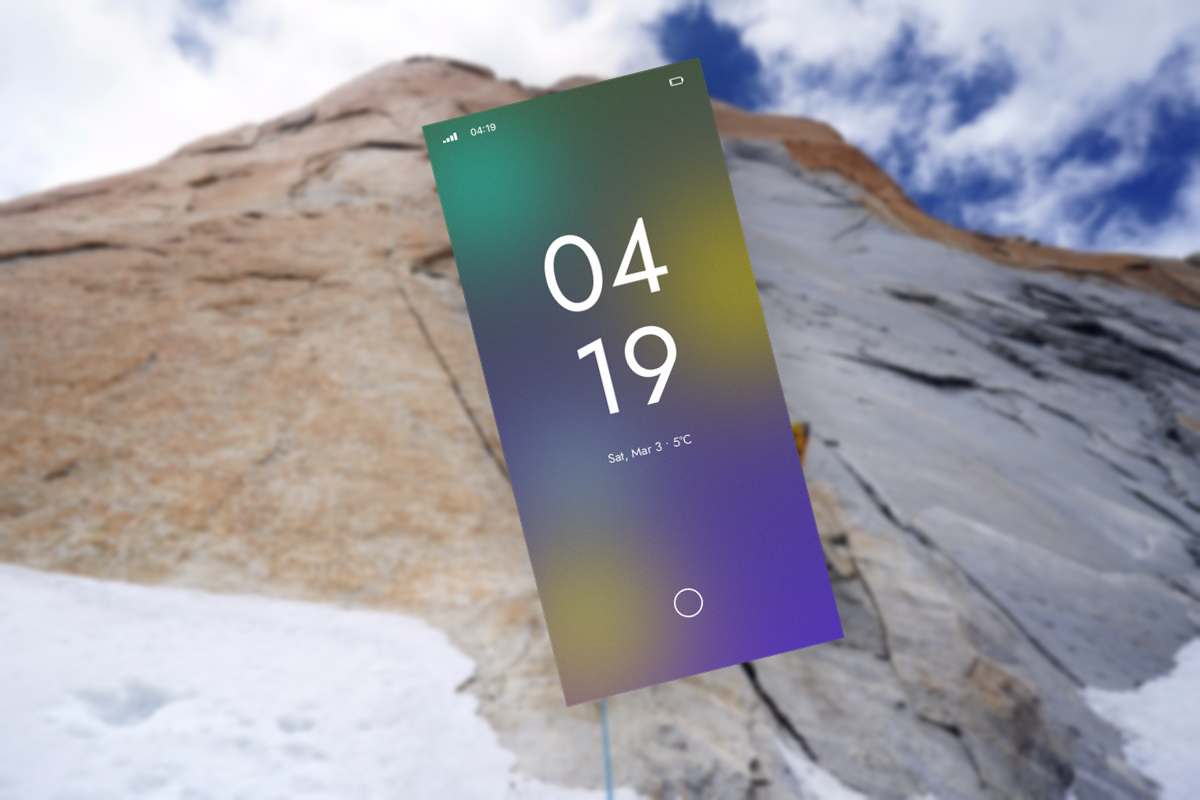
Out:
h=4 m=19
